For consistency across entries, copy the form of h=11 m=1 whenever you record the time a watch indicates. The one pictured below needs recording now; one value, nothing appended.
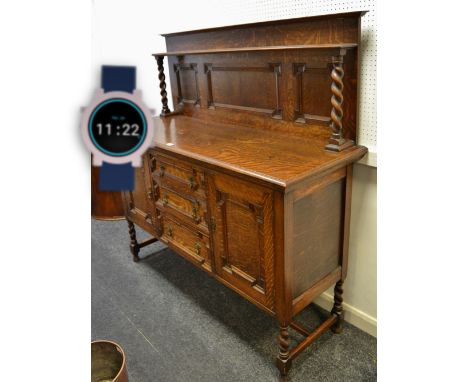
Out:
h=11 m=22
